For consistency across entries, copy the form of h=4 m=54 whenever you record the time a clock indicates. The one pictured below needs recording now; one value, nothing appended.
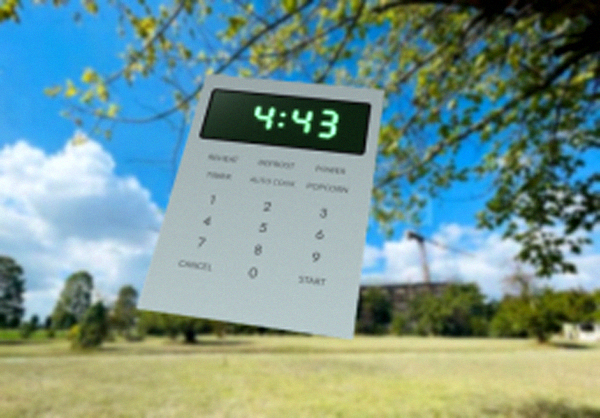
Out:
h=4 m=43
